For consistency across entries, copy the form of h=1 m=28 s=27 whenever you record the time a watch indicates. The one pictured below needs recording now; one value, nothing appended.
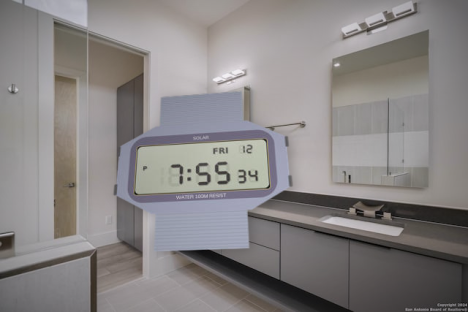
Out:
h=7 m=55 s=34
